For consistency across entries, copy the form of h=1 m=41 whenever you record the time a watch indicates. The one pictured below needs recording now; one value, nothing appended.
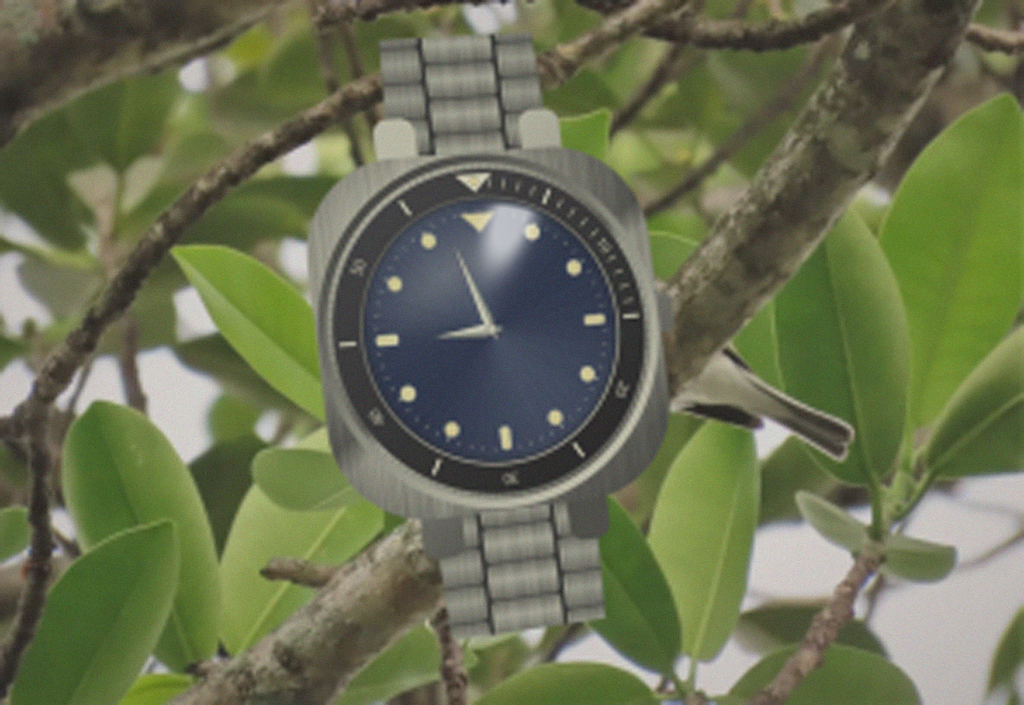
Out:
h=8 m=57
